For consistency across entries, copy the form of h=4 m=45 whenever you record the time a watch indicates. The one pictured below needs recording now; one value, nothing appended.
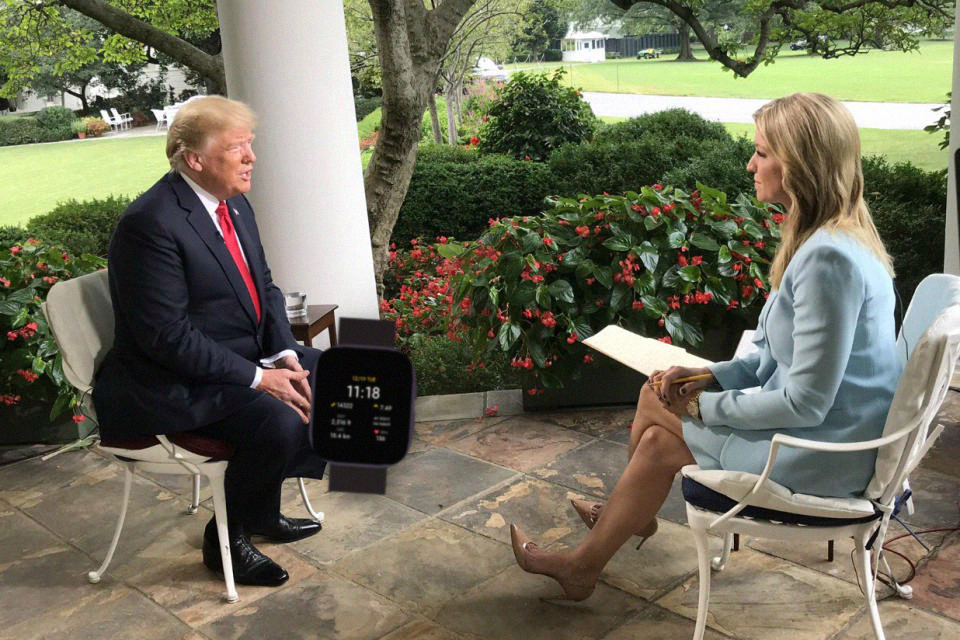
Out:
h=11 m=18
